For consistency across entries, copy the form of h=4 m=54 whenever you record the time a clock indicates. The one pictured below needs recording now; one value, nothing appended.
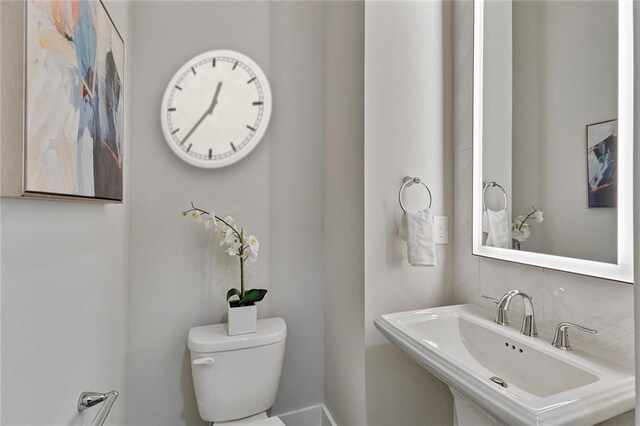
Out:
h=12 m=37
